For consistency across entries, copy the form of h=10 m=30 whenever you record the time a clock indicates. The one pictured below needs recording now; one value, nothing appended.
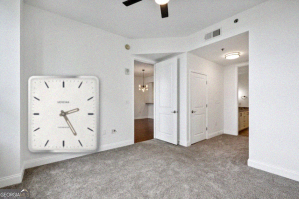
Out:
h=2 m=25
